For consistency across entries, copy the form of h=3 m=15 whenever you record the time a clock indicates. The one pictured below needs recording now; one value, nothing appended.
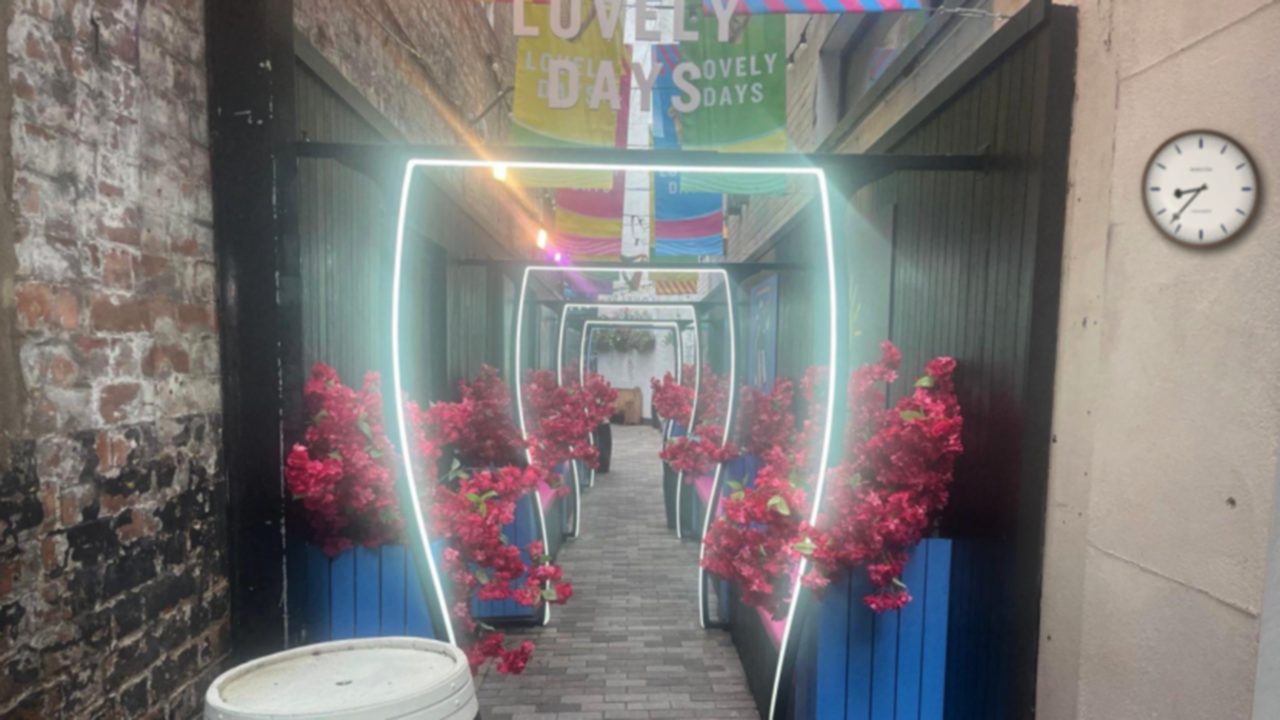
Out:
h=8 m=37
